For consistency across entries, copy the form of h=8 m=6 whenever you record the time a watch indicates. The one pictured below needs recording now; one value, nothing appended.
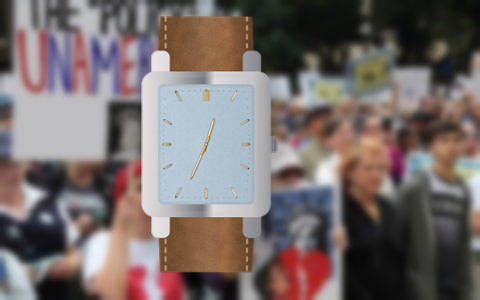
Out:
h=12 m=34
